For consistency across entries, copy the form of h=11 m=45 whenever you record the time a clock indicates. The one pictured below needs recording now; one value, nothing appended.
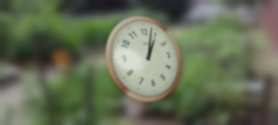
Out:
h=1 m=3
